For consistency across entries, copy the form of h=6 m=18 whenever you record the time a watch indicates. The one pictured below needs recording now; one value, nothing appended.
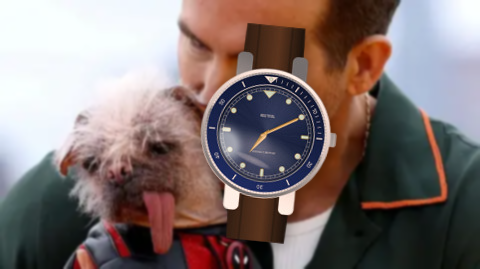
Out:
h=7 m=10
